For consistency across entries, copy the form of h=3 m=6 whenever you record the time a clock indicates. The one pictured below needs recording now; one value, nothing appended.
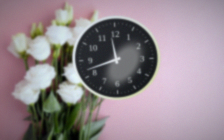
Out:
h=11 m=42
